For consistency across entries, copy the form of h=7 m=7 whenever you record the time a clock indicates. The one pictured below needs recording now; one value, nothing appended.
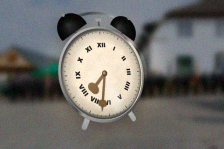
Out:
h=7 m=32
